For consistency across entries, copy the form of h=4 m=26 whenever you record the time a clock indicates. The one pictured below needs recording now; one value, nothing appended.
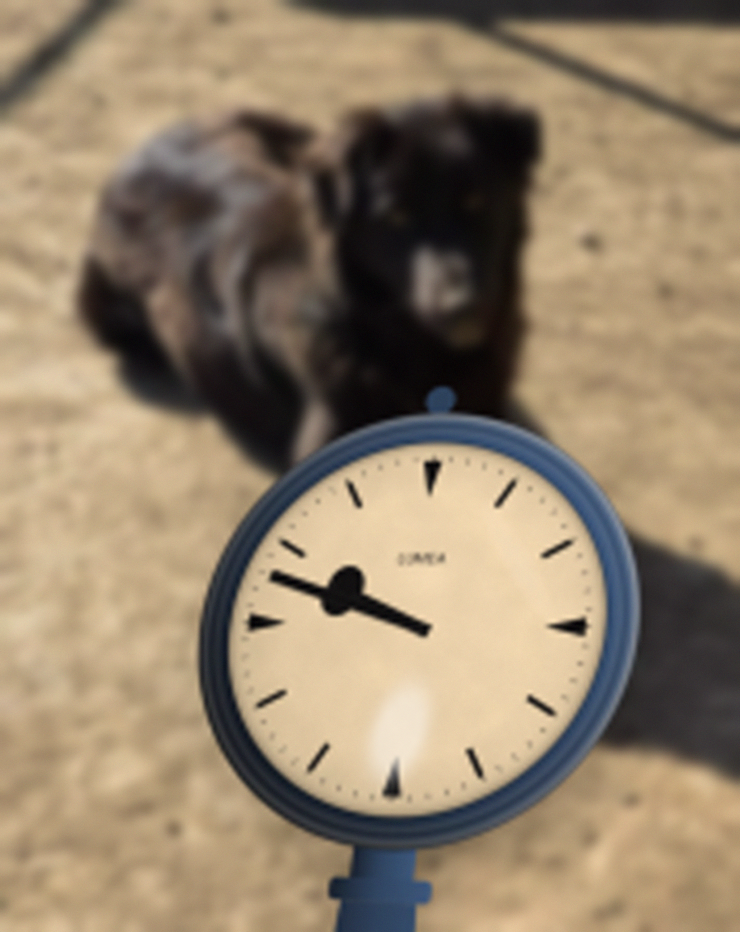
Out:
h=9 m=48
